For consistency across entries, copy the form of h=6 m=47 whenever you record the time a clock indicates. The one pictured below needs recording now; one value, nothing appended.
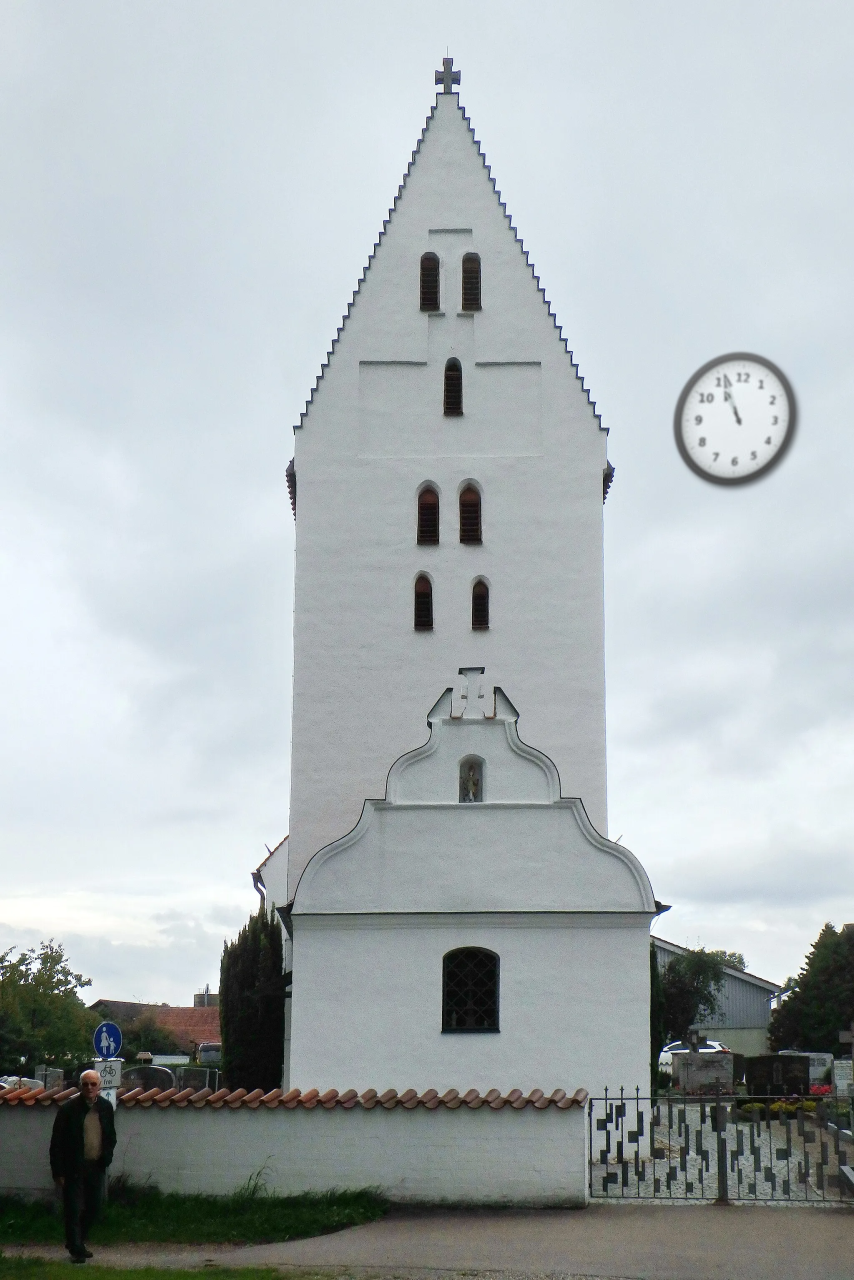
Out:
h=10 m=56
